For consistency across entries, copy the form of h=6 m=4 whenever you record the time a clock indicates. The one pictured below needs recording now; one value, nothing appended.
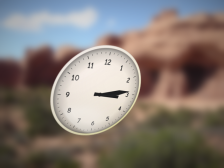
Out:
h=3 m=14
